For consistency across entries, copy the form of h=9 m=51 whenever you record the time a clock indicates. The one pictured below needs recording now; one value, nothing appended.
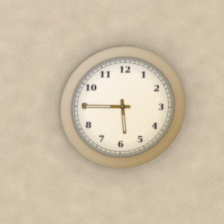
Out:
h=5 m=45
